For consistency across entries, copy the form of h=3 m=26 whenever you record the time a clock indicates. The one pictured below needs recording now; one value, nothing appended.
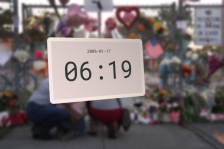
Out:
h=6 m=19
